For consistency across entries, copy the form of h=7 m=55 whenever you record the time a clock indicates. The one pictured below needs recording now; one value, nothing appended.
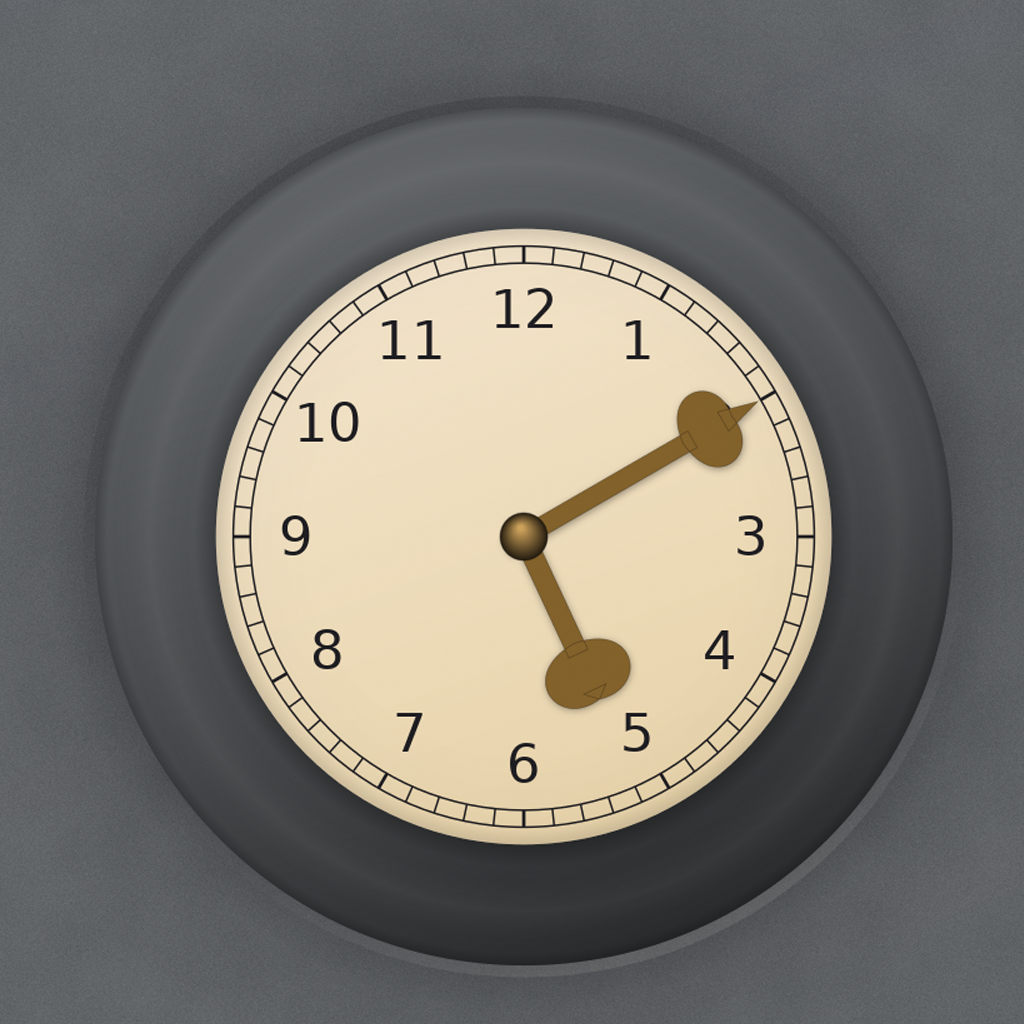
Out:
h=5 m=10
